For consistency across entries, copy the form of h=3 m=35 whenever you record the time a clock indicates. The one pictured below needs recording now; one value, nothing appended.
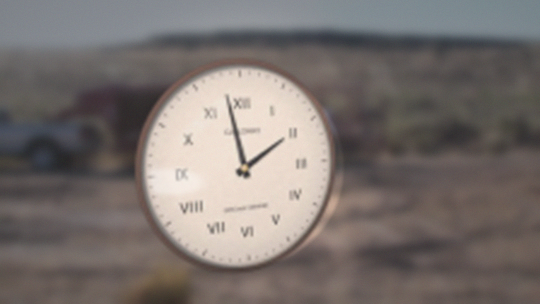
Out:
h=1 m=58
